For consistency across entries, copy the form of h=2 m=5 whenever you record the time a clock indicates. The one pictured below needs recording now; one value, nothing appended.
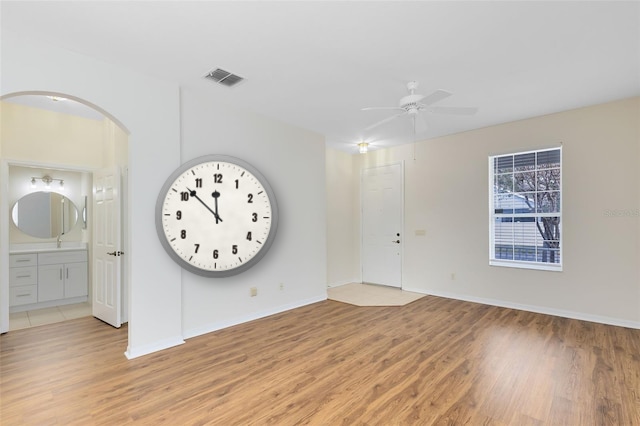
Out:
h=11 m=52
